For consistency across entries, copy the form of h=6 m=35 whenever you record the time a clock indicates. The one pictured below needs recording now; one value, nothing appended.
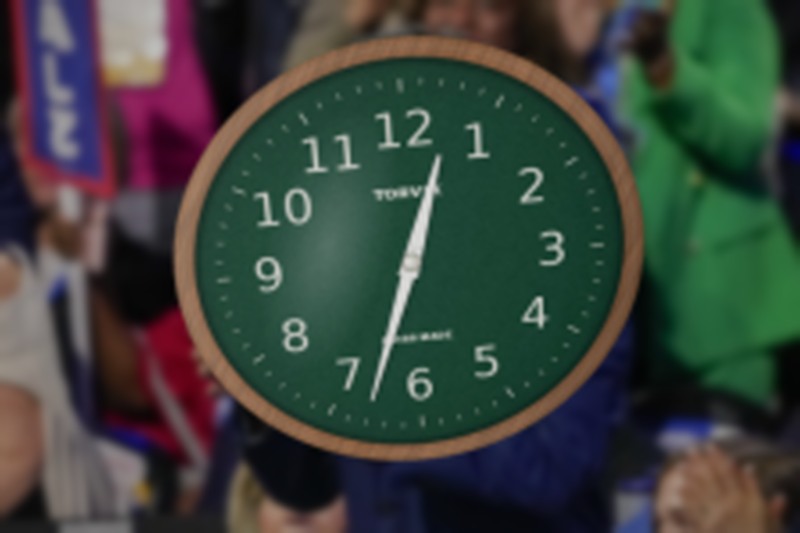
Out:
h=12 m=33
